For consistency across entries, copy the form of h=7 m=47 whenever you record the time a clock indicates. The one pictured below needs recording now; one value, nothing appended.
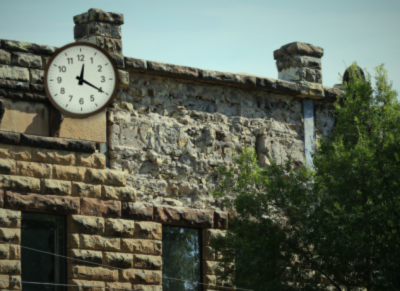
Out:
h=12 m=20
